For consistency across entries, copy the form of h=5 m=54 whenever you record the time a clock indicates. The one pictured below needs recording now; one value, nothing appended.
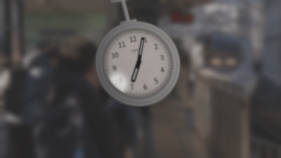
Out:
h=7 m=4
